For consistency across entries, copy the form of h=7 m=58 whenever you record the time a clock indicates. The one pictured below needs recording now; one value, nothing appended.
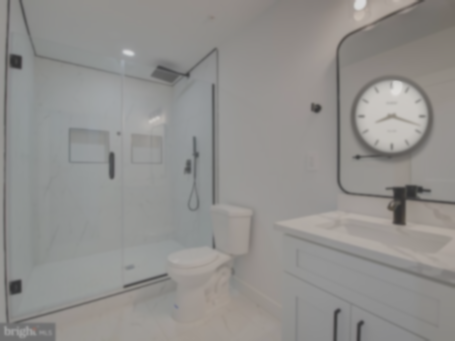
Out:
h=8 m=18
